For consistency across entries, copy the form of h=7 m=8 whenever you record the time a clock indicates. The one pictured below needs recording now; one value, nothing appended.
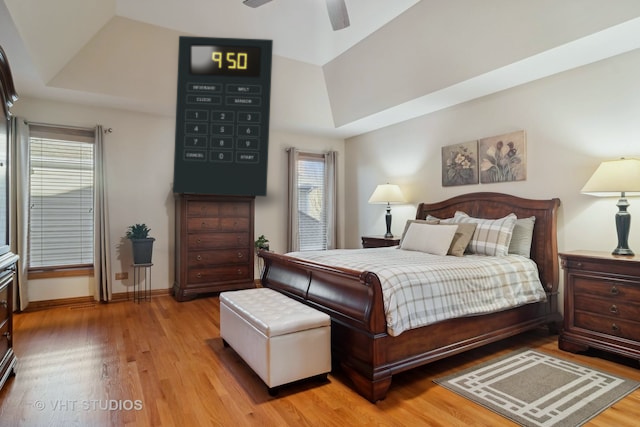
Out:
h=9 m=50
